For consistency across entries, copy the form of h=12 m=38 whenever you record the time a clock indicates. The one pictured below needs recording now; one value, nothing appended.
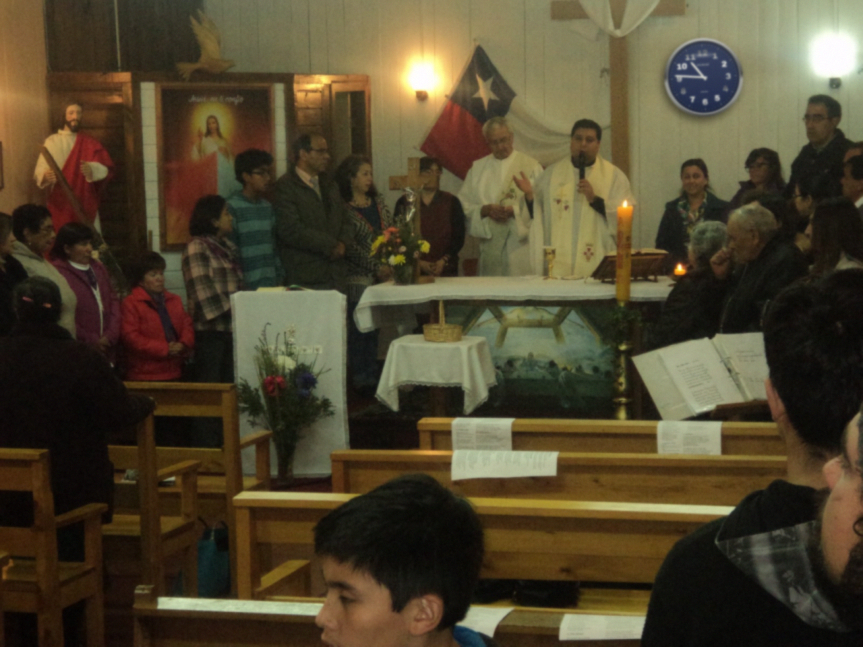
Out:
h=10 m=46
